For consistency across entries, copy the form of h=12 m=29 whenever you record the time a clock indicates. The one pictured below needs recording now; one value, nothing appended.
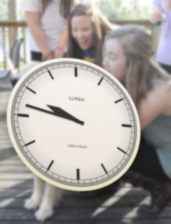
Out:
h=9 m=47
